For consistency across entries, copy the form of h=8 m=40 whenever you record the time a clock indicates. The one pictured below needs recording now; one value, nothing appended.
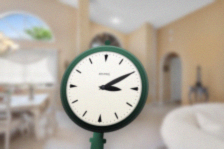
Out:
h=3 m=10
